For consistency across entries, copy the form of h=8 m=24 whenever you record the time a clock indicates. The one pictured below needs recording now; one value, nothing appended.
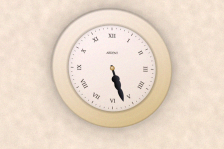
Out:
h=5 m=27
